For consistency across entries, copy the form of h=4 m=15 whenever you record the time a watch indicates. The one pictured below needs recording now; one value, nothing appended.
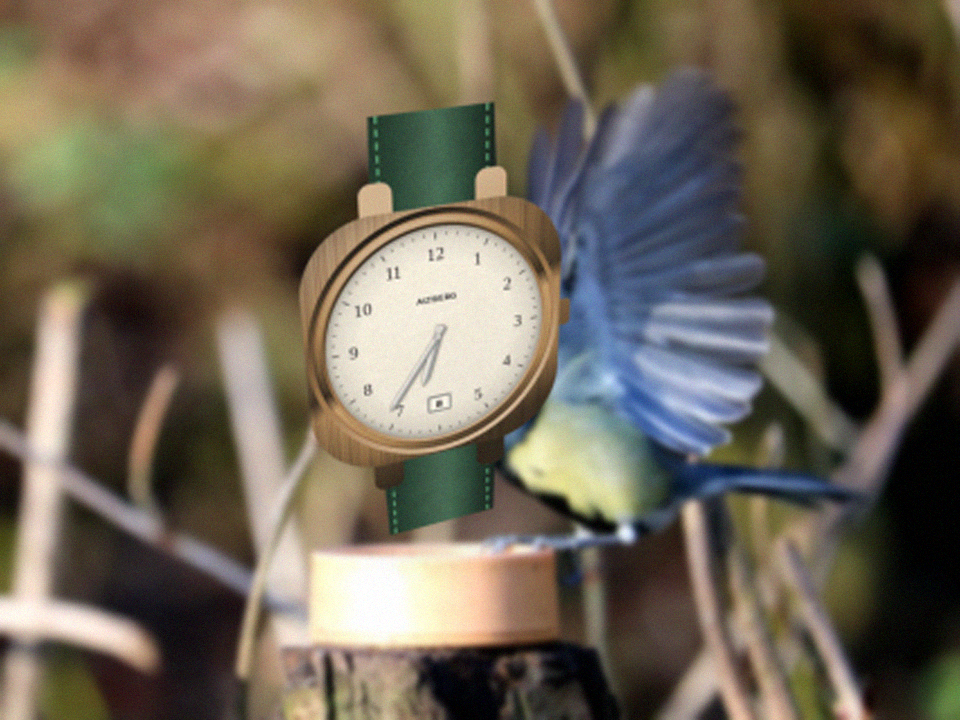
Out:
h=6 m=36
